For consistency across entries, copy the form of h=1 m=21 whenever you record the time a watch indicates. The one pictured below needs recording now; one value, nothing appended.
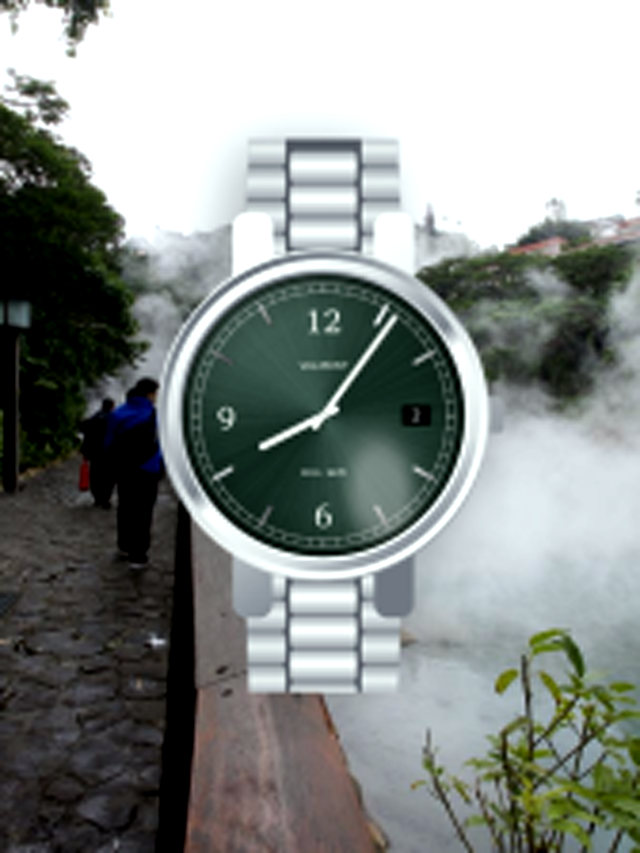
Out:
h=8 m=6
